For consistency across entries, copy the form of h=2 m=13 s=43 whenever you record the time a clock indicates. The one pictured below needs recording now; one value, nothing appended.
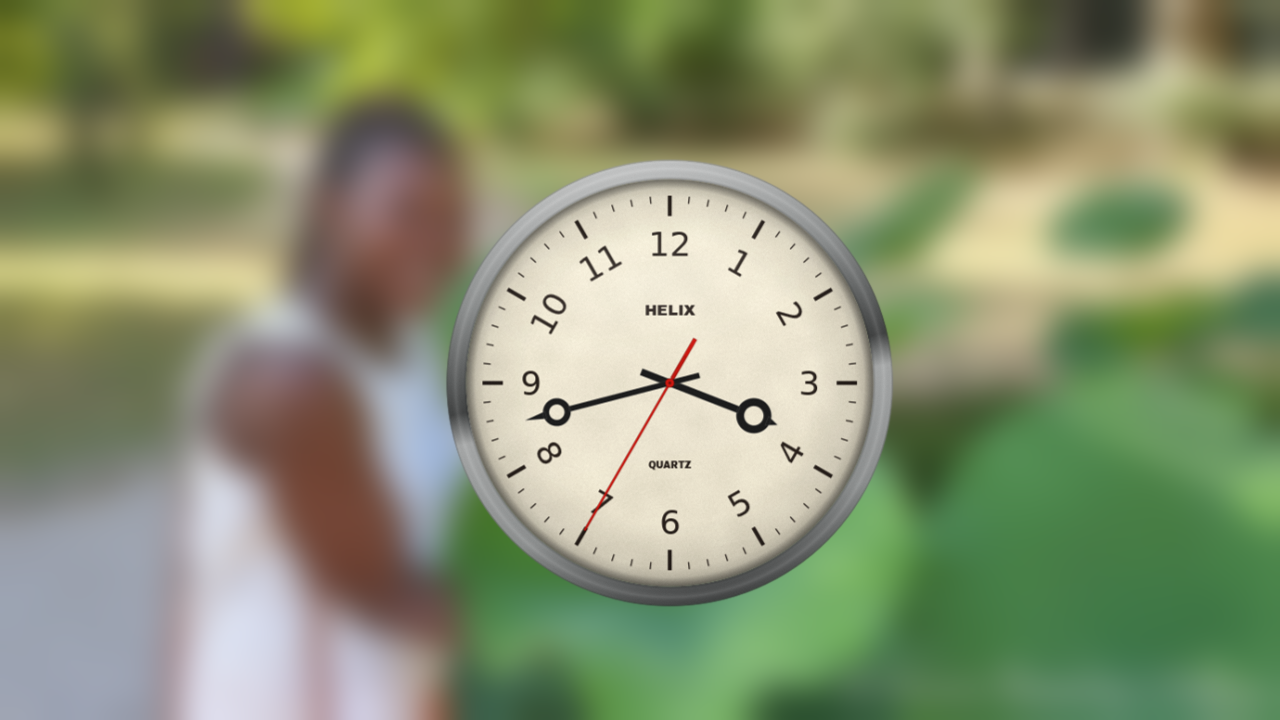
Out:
h=3 m=42 s=35
